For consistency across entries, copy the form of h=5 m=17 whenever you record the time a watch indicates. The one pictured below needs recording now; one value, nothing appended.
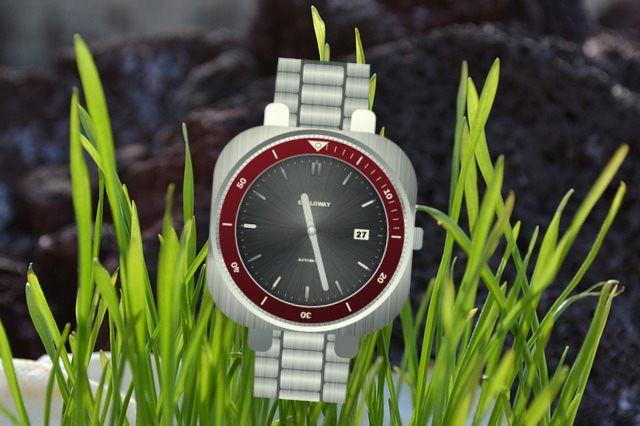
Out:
h=11 m=27
